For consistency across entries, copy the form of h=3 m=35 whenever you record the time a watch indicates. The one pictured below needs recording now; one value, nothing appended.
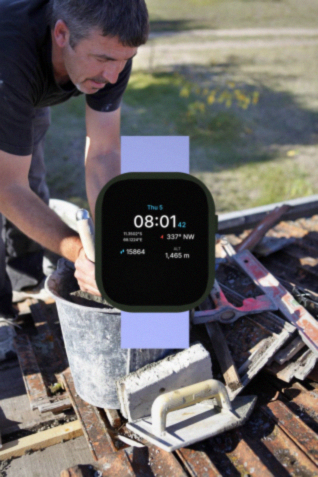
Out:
h=8 m=1
